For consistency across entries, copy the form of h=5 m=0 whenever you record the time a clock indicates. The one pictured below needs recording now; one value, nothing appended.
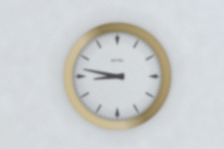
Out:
h=8 m=47
